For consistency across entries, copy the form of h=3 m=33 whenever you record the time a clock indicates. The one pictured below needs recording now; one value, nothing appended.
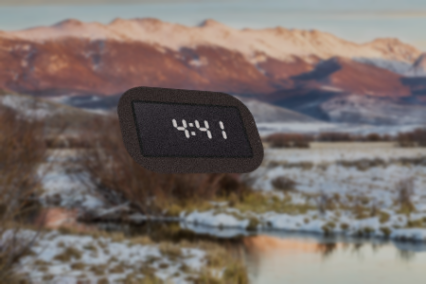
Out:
h=4 m=41
